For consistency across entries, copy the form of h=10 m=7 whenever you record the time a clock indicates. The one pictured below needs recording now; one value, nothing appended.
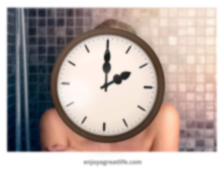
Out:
h=2 m=0
